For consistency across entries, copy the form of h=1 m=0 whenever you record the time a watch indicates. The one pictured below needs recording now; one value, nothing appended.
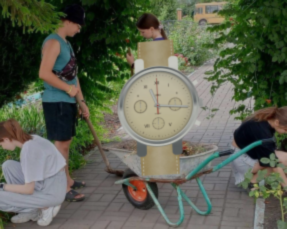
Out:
h=11 m=16
